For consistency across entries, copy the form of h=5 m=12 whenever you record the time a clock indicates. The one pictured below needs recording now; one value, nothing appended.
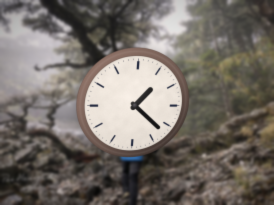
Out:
h=1 m=22
